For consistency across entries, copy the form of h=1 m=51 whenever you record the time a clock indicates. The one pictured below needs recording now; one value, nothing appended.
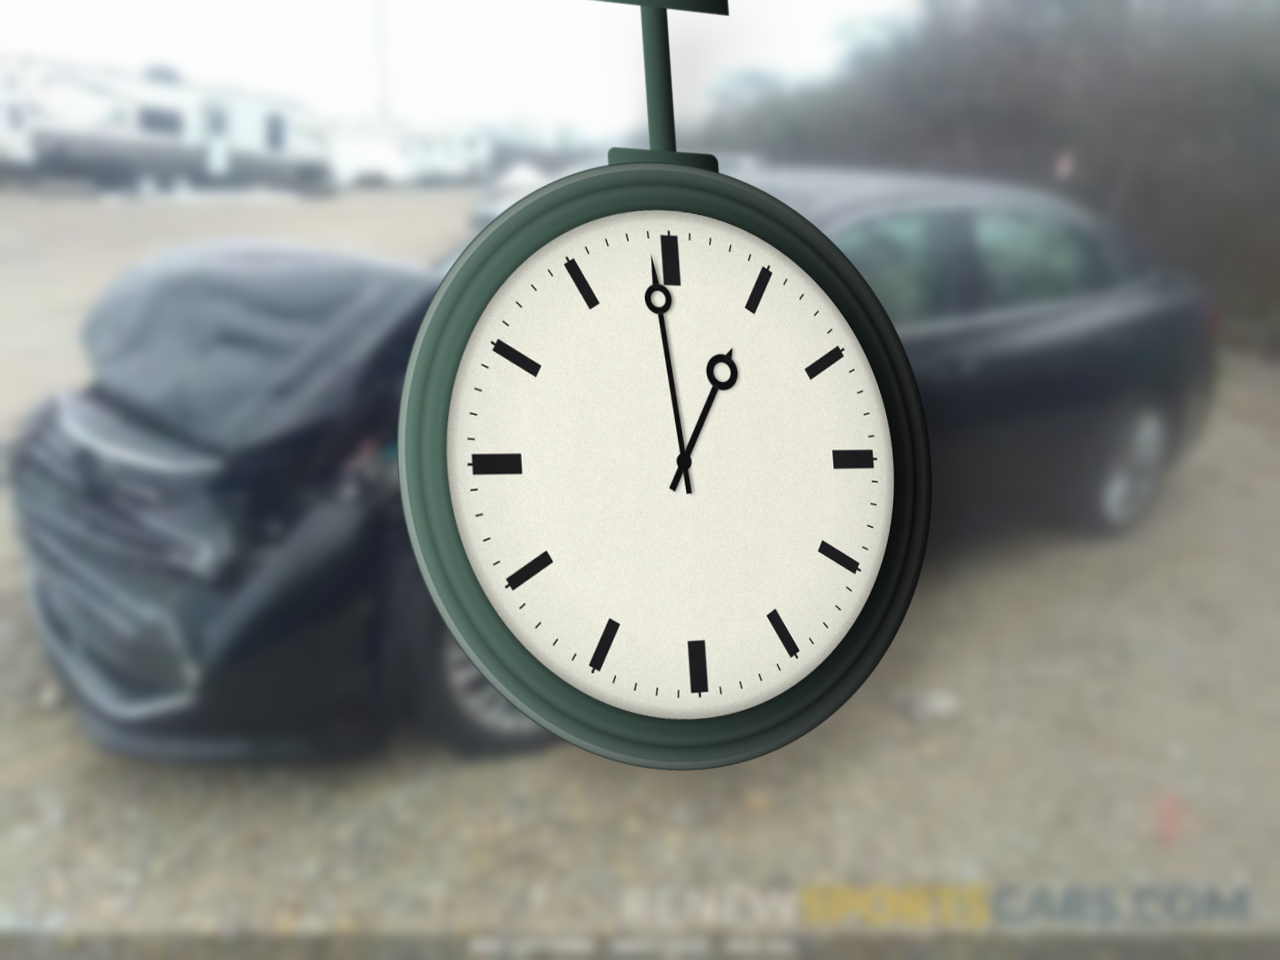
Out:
h=12 m=59
